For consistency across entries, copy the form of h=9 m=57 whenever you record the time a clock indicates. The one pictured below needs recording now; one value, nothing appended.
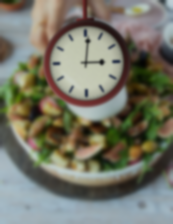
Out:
h=3 m=1
